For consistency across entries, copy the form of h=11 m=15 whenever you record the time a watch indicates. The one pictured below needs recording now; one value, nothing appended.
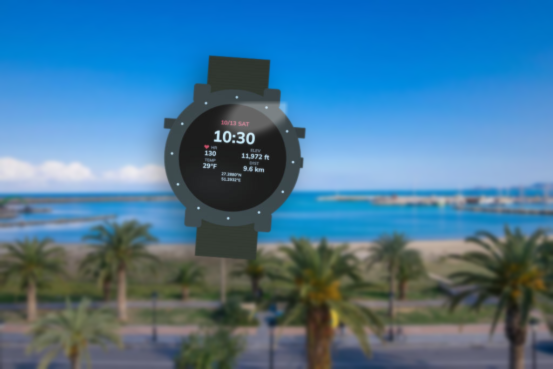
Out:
h=10 m=30
